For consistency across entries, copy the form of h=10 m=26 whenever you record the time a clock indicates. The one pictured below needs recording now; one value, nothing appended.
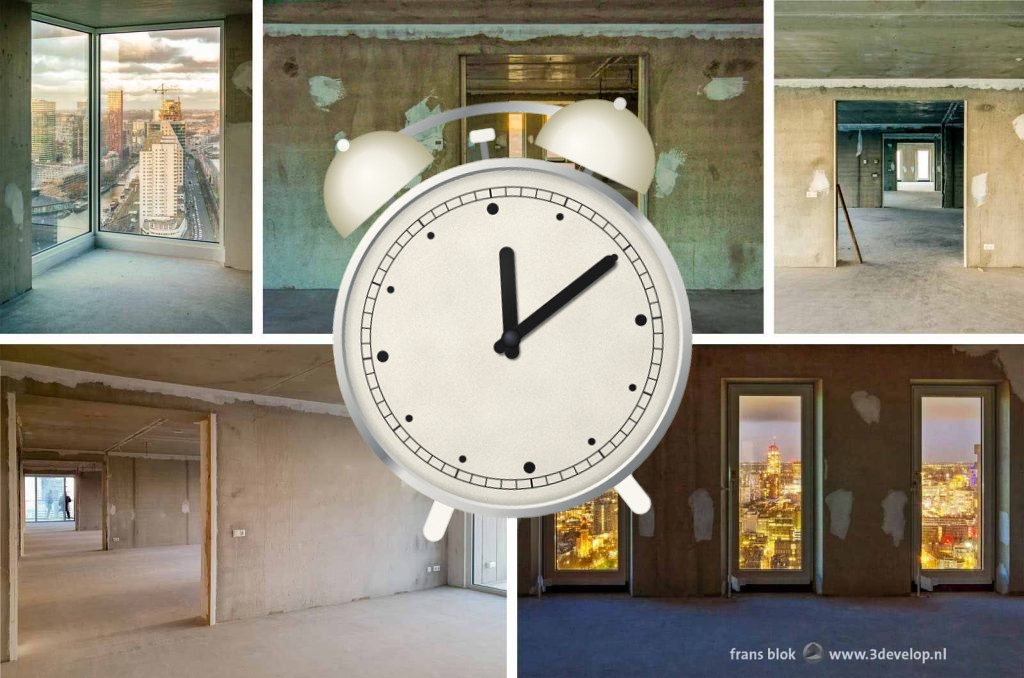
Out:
h=12 m=10
